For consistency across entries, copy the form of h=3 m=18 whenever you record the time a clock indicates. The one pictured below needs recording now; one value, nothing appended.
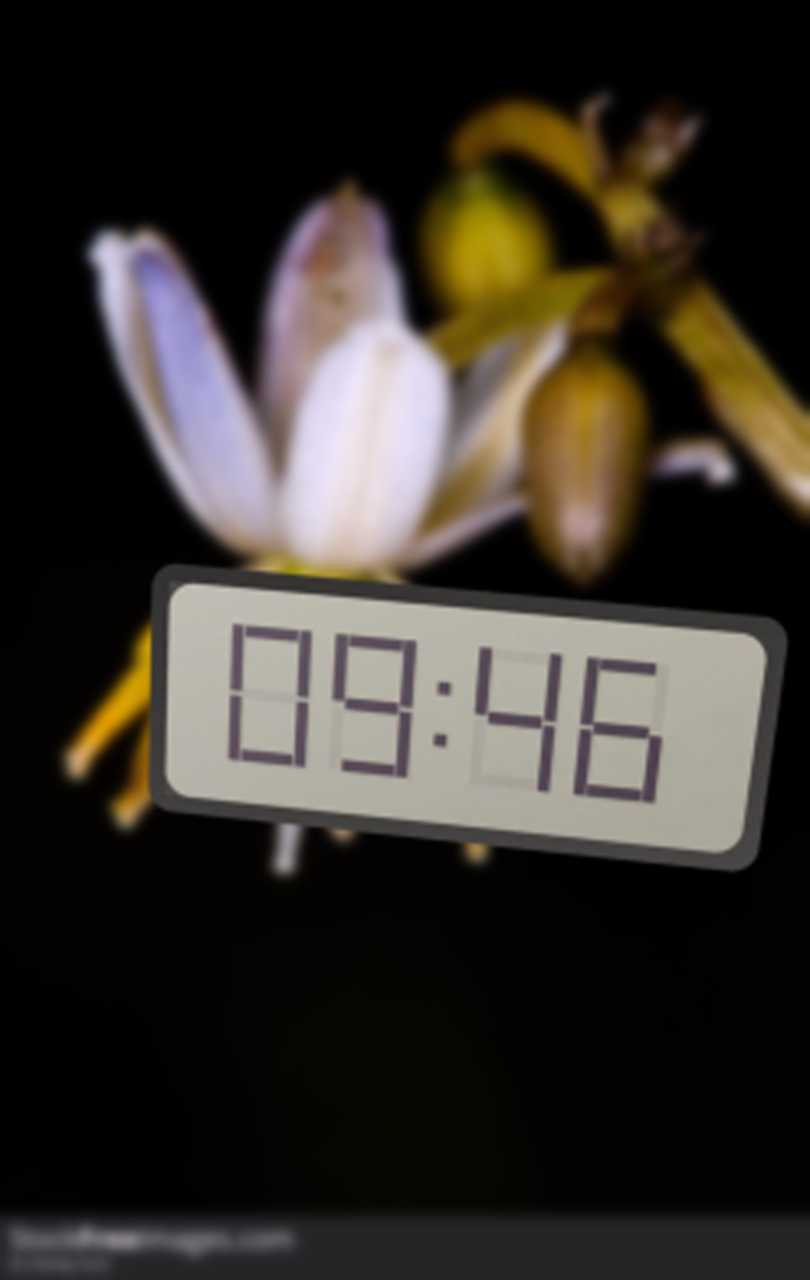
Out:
h=9 m=46
